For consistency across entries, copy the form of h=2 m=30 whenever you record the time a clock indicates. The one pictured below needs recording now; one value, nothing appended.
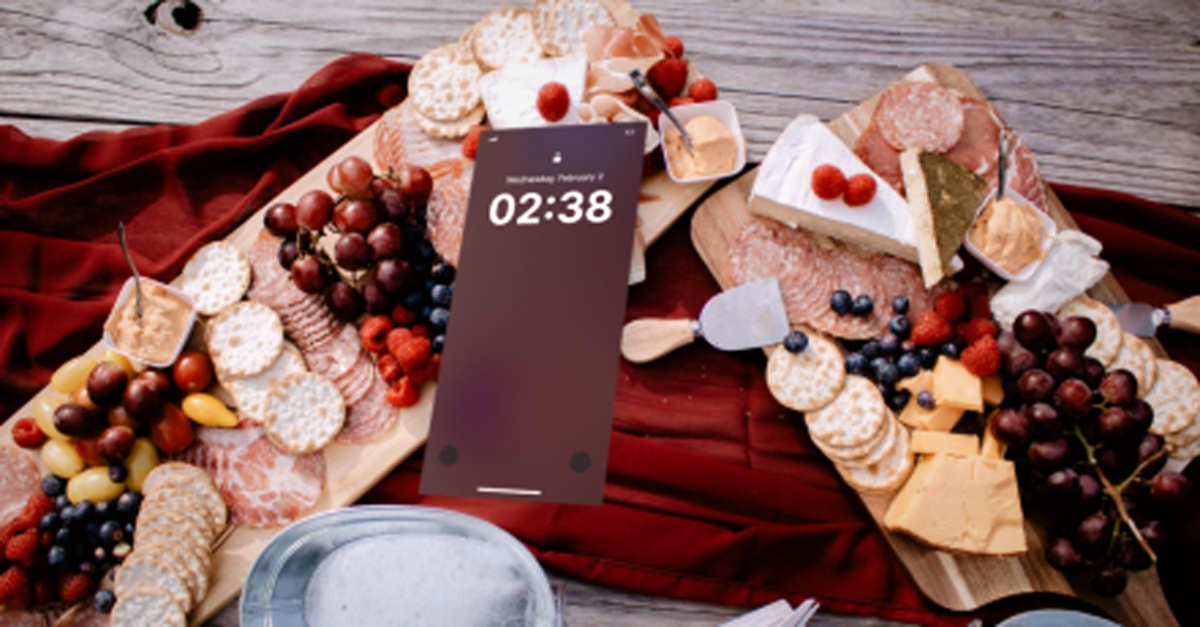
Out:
h=2 m=38
